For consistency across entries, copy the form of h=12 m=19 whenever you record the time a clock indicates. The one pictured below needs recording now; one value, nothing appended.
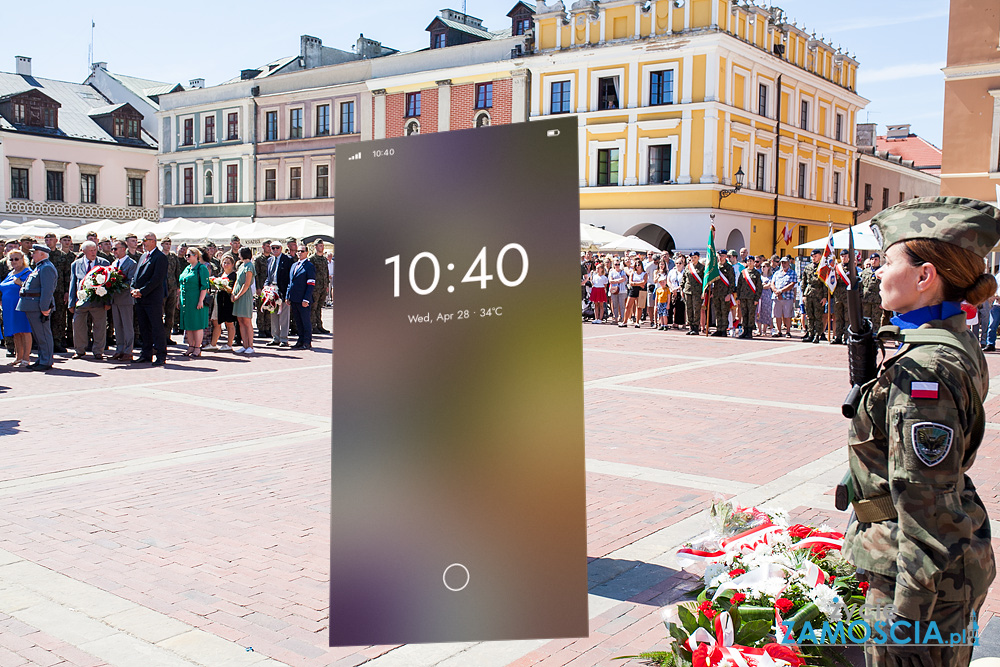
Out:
h=10 m=40
